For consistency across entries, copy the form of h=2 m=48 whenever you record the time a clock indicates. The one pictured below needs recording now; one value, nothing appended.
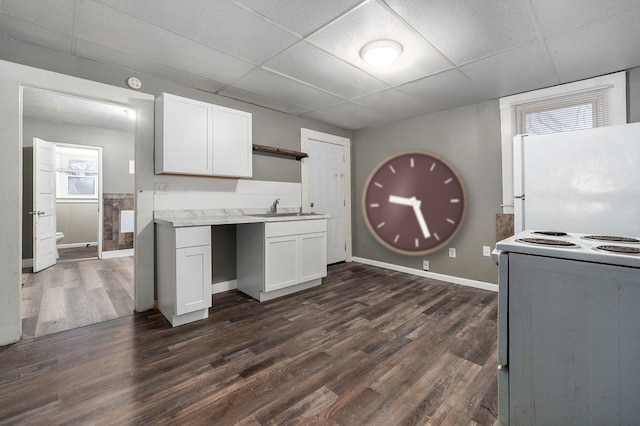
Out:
h=9 m=27
